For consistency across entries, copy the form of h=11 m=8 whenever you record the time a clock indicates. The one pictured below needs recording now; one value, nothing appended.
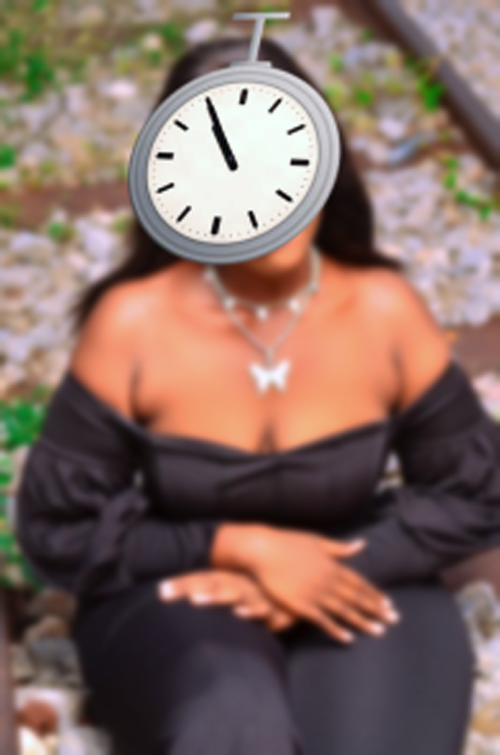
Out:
h=10 m=55
